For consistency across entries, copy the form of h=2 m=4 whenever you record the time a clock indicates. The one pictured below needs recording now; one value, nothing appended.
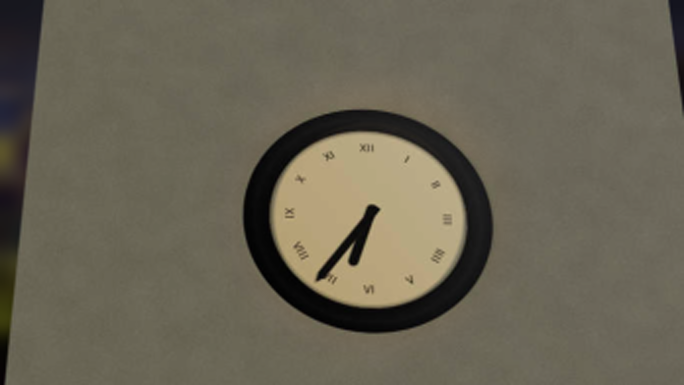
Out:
h=6 m=36
